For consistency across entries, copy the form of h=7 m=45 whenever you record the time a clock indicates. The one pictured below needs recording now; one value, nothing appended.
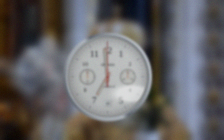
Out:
h=6 m=59
